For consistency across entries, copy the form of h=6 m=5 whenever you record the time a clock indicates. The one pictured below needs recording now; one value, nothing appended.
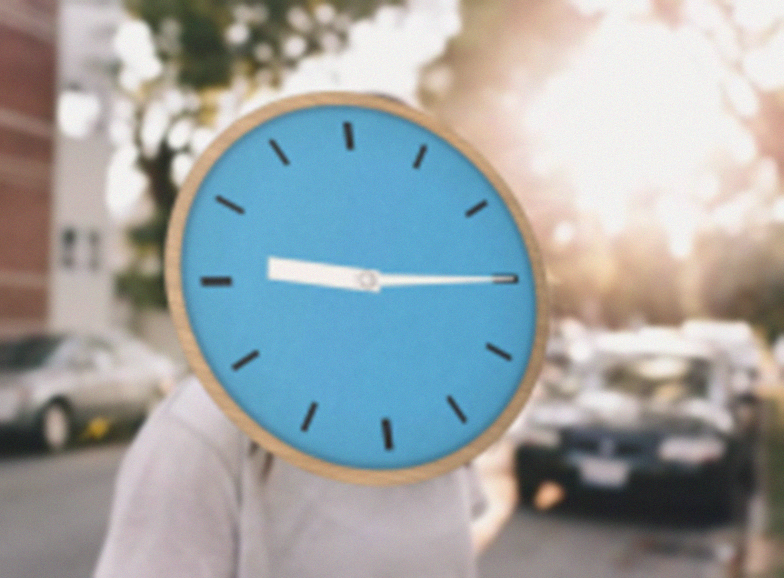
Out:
h=9 m=15
